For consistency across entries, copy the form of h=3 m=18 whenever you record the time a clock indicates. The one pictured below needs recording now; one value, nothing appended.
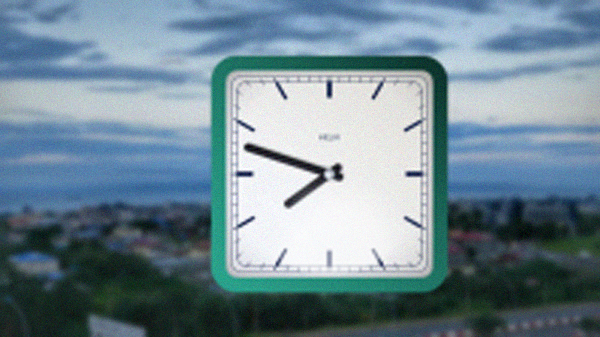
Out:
h=7 m=48
